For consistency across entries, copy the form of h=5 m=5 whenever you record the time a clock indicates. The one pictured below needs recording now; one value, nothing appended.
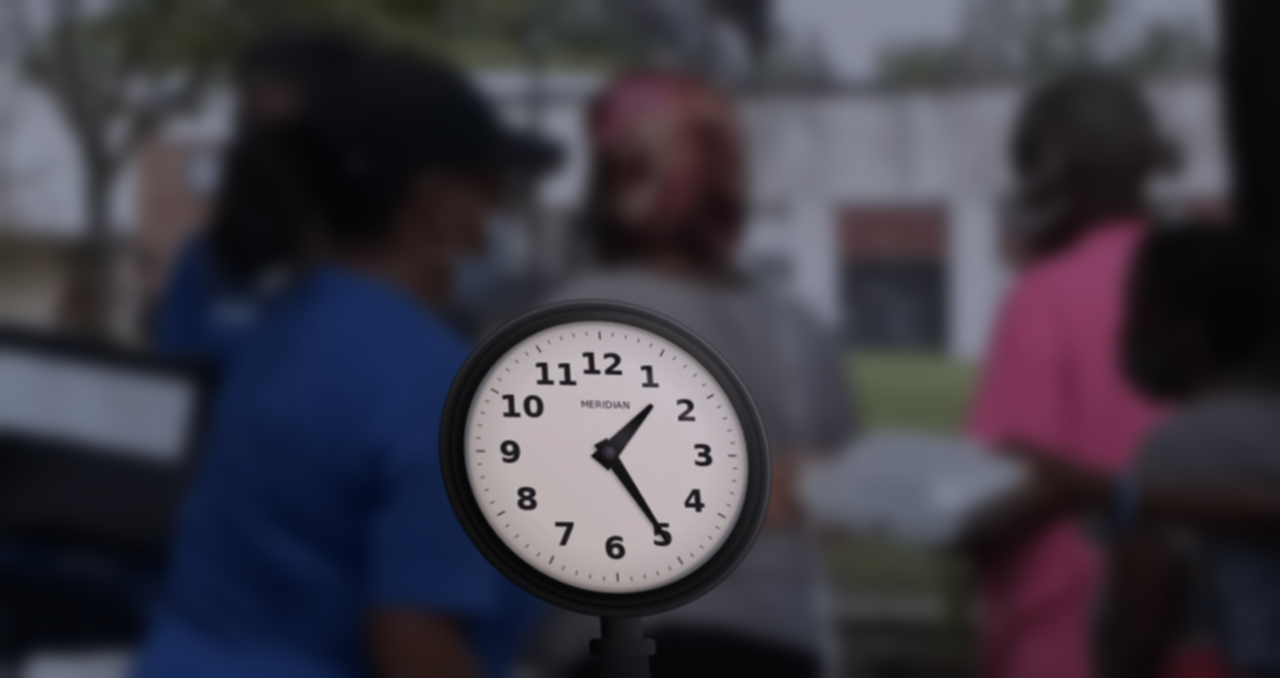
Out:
h=1 m=25
